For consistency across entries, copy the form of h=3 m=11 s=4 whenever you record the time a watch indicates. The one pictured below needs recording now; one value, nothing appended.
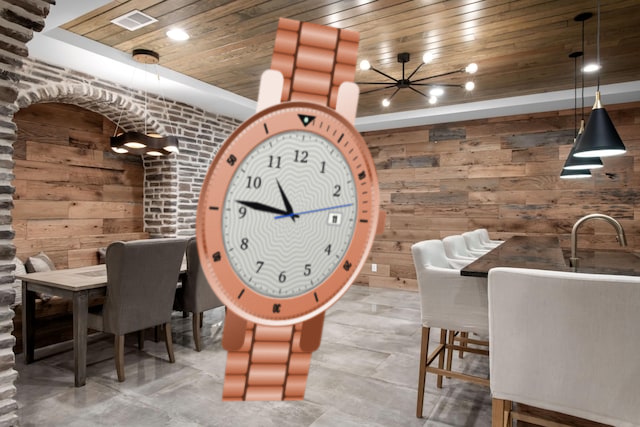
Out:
h=10 m=46 s=13
